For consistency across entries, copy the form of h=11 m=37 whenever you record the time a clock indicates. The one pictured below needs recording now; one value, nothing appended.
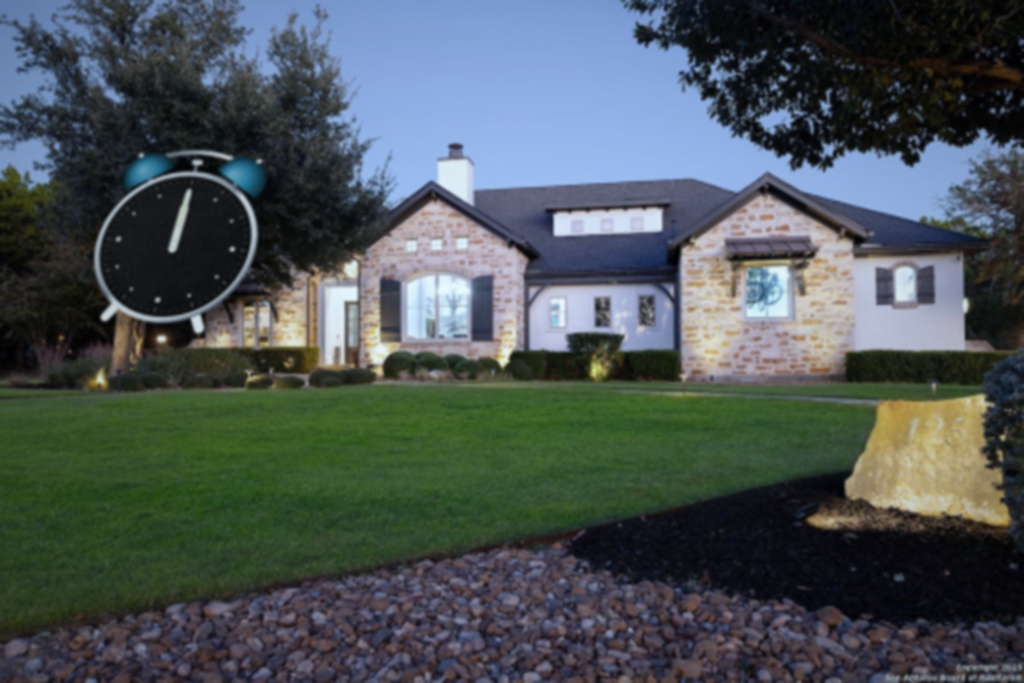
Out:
h=12 m=0
